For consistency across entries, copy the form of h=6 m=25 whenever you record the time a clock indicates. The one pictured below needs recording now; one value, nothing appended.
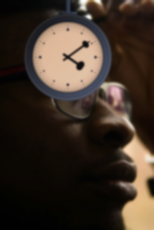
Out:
h=4 m=9
